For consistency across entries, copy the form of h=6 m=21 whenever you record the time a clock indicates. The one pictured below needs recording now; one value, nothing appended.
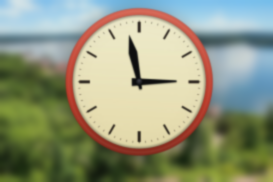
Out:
h=2 m=58
